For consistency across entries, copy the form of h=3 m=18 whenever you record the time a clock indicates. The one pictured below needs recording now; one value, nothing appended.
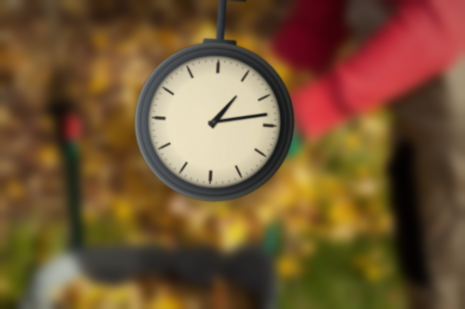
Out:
h=1 m=13
